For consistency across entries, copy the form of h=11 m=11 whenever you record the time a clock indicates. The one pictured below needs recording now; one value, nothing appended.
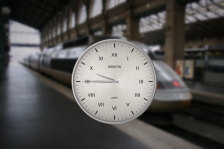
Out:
h=9 m=45
